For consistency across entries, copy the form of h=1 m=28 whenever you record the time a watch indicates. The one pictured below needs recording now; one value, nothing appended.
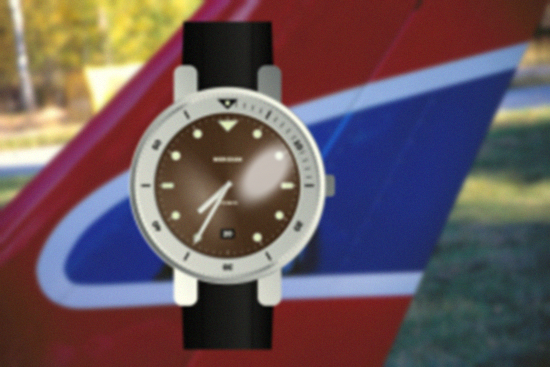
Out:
h=7 m=35
